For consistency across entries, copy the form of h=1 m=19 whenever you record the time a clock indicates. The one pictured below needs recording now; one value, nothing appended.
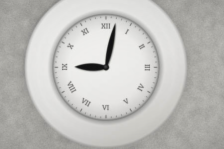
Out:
h=9 m=2
